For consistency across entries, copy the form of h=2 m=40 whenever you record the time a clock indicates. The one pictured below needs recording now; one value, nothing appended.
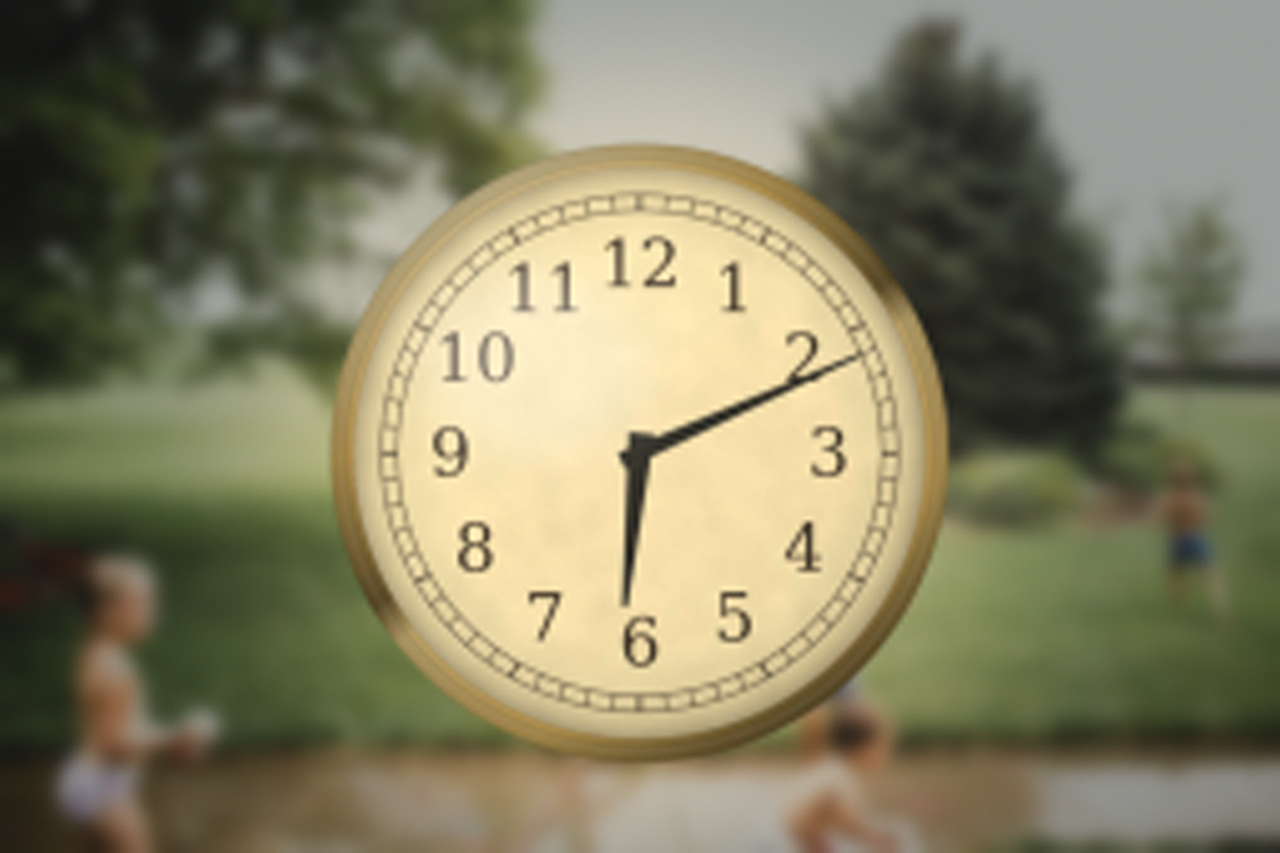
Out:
h=6 m=11
